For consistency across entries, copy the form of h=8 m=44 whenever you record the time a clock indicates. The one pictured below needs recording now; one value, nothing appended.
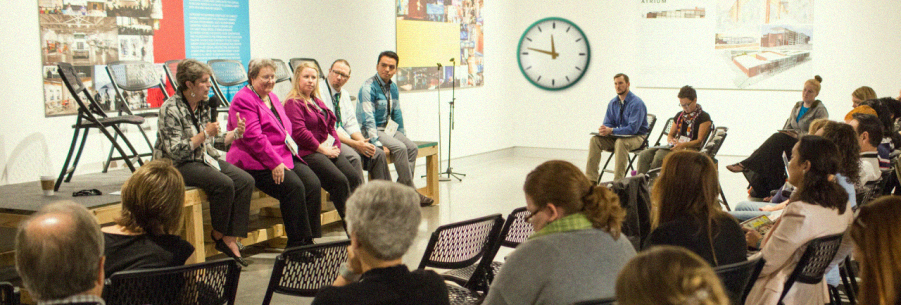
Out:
h=11 m=47
